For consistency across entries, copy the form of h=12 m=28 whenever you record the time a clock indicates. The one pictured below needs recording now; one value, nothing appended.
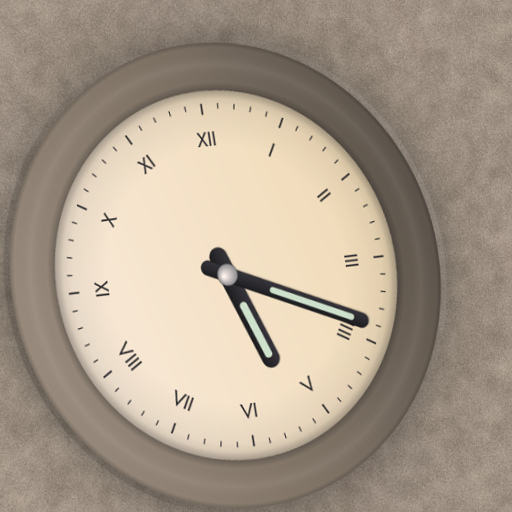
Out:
h=5 m=19
